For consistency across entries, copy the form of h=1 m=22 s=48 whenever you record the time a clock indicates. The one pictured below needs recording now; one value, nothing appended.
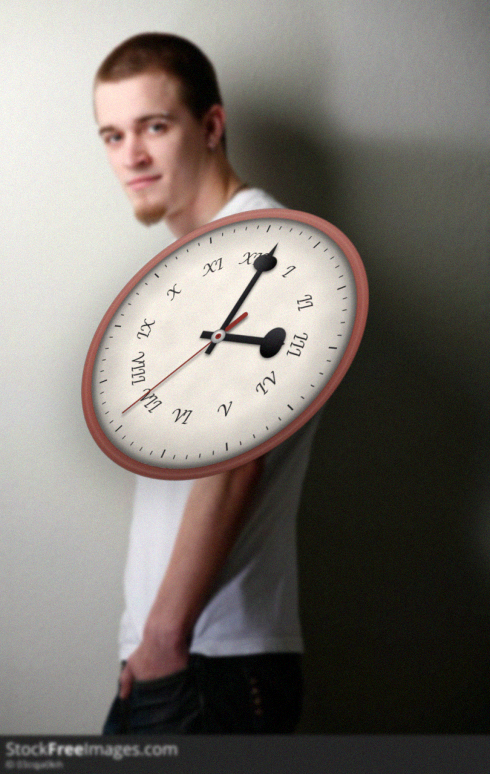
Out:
h=3 m=1 s=36
